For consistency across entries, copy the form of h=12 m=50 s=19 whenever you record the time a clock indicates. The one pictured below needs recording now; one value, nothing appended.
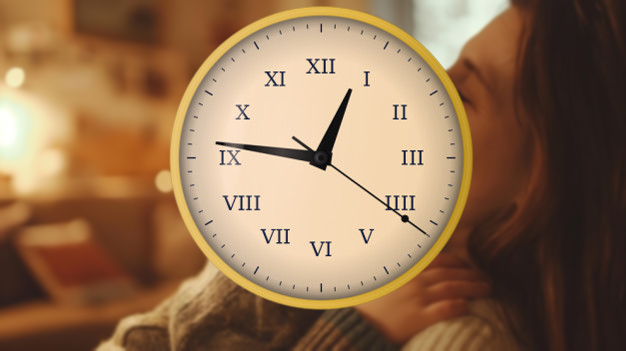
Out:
h=12 m=46 s=21
